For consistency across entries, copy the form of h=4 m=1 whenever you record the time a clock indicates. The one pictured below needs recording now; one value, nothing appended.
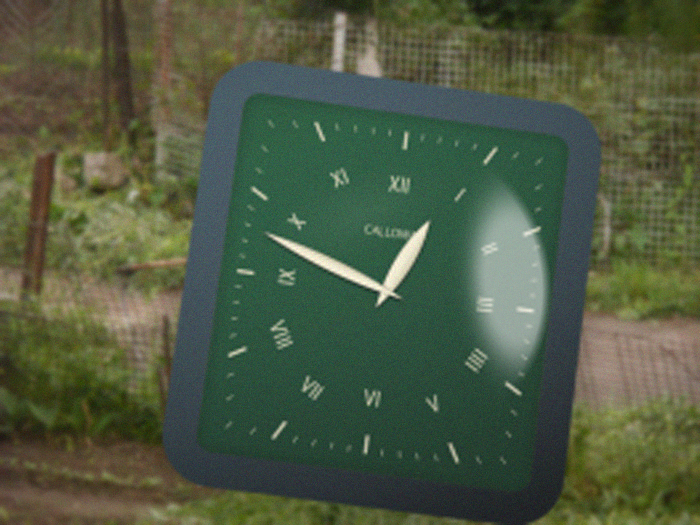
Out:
h=12 m=48
